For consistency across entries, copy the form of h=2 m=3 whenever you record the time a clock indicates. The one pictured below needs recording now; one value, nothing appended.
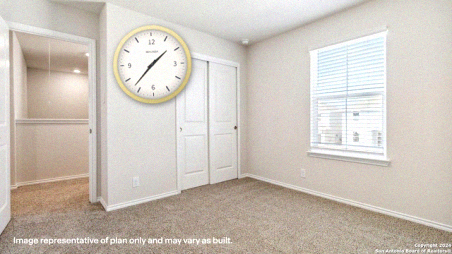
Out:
h=1 m=37
